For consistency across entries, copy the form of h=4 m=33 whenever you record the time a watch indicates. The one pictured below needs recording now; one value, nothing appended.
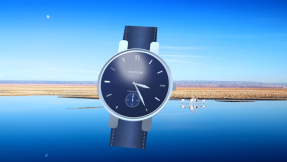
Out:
h=3 m=25
